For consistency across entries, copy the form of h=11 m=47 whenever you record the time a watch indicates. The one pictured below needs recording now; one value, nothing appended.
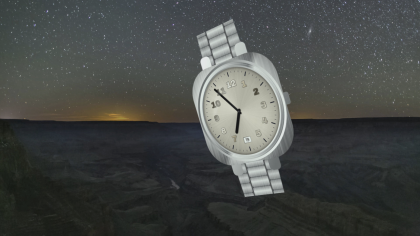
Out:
h=6 m=54
